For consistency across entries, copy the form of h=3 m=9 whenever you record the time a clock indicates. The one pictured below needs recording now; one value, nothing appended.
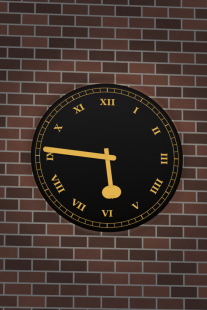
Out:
h=5 m=46
